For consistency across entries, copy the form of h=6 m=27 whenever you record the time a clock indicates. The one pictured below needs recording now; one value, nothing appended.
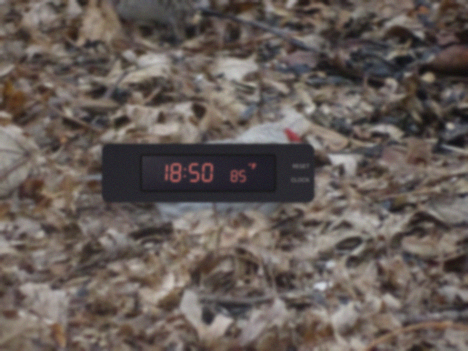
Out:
h=18 m=50
